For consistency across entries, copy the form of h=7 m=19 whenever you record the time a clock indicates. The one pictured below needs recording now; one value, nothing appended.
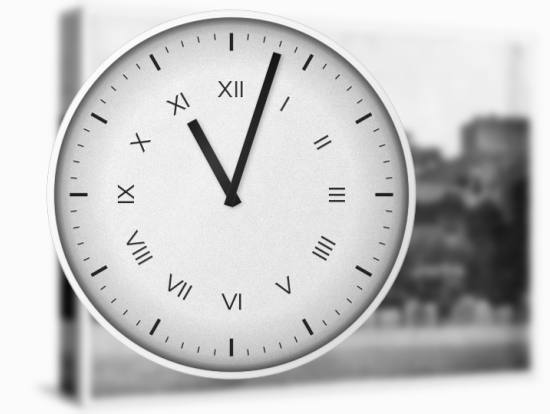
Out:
h=11 m=3
